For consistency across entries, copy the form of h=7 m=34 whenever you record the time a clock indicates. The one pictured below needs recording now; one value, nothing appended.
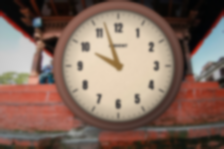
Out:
h=9 m=57
